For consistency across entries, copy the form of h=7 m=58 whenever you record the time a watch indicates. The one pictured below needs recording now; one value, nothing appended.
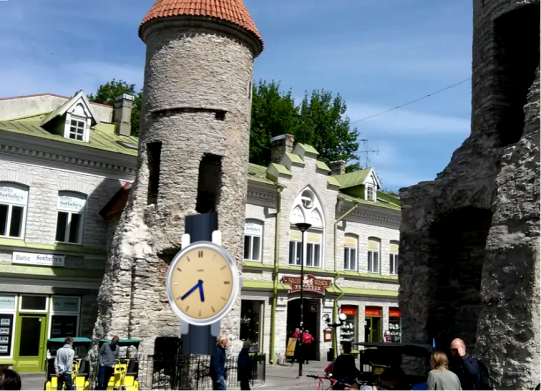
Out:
h=5 m=39
